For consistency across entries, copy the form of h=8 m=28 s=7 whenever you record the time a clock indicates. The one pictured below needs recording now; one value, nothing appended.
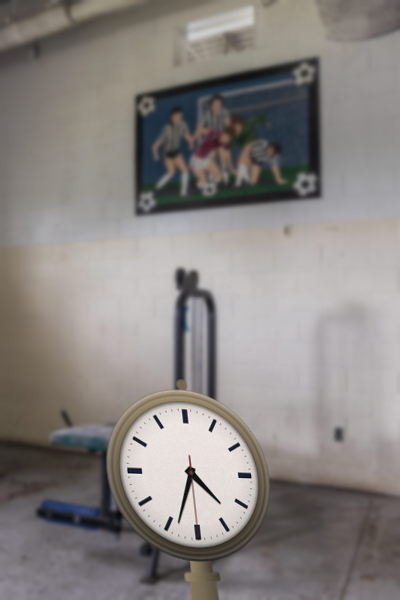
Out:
h=4 m=33 s=30
